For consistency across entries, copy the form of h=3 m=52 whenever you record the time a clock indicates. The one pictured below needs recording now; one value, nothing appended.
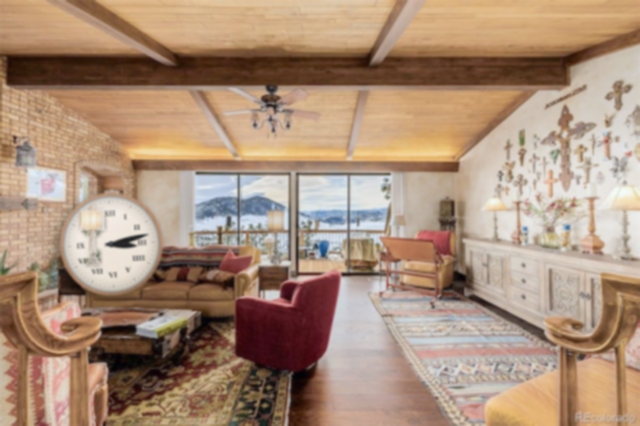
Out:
h=3 m=13
